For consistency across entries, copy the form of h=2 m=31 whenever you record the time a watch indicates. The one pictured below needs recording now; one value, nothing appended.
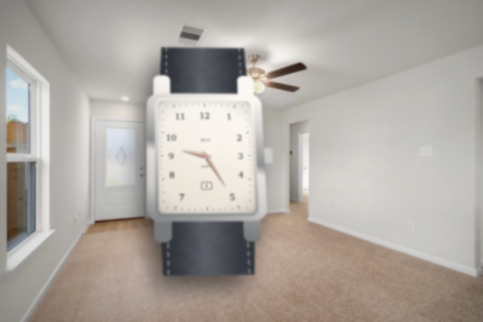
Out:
h=9 m=25
